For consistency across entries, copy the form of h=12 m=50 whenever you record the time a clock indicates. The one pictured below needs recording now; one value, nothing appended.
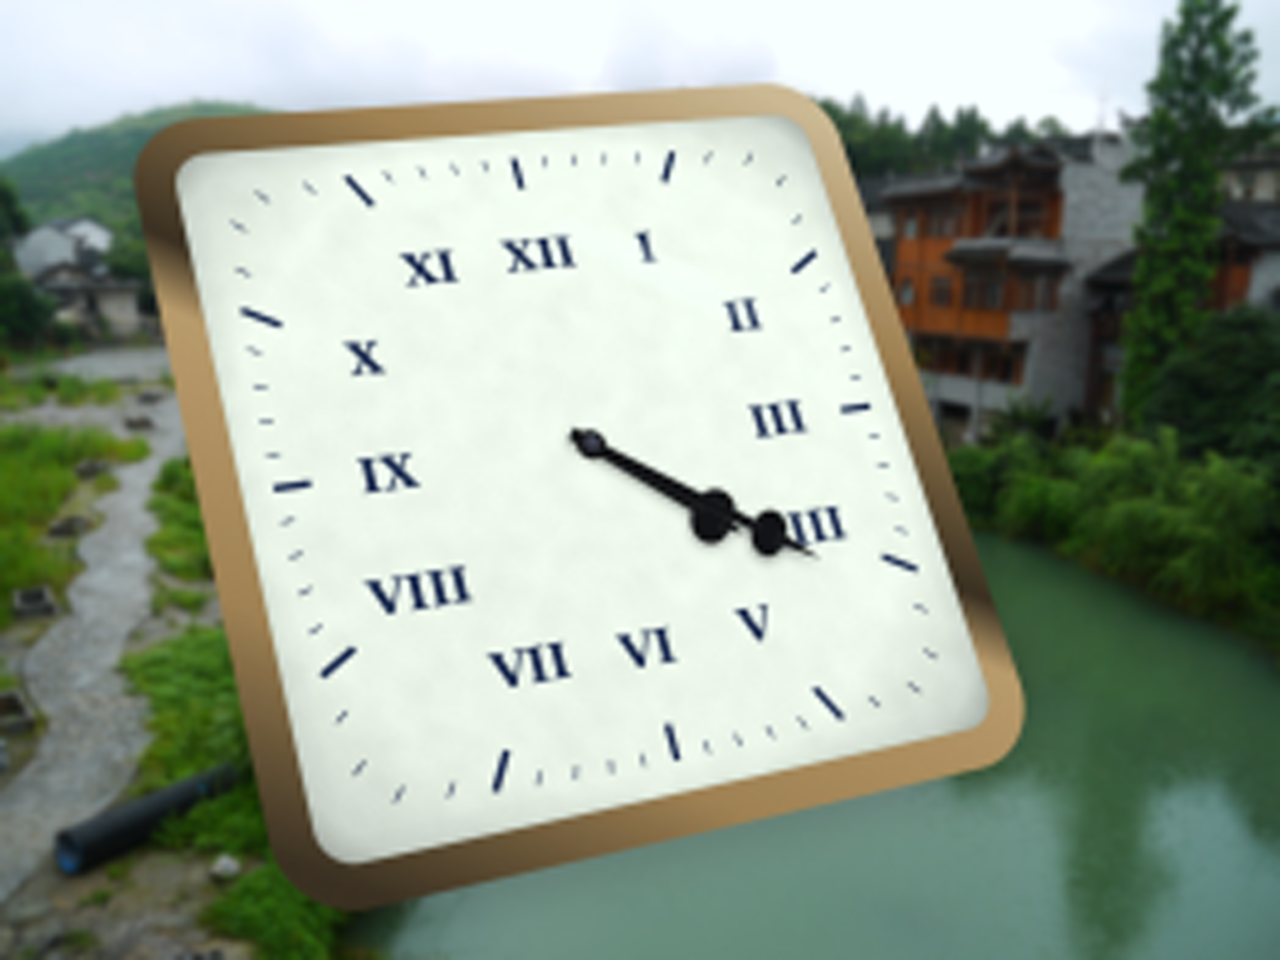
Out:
h=4 m=21
